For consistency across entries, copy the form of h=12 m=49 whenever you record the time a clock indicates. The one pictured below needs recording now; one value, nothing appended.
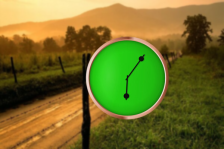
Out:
h=6 m=6
